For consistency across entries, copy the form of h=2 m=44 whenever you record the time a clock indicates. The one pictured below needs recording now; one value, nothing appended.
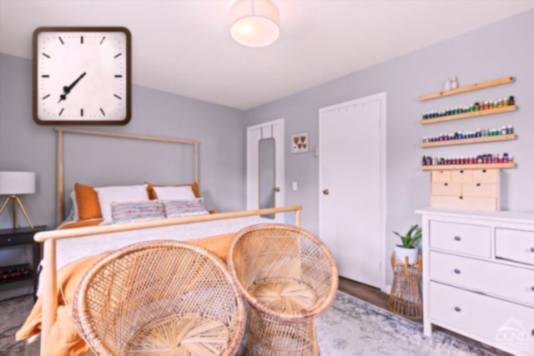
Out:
h=7 m=37
